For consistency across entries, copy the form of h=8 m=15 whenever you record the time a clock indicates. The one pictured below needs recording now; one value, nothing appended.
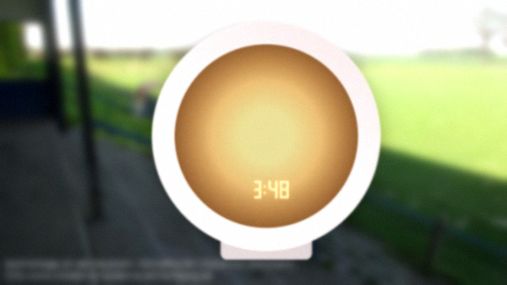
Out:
h=3 m=48
